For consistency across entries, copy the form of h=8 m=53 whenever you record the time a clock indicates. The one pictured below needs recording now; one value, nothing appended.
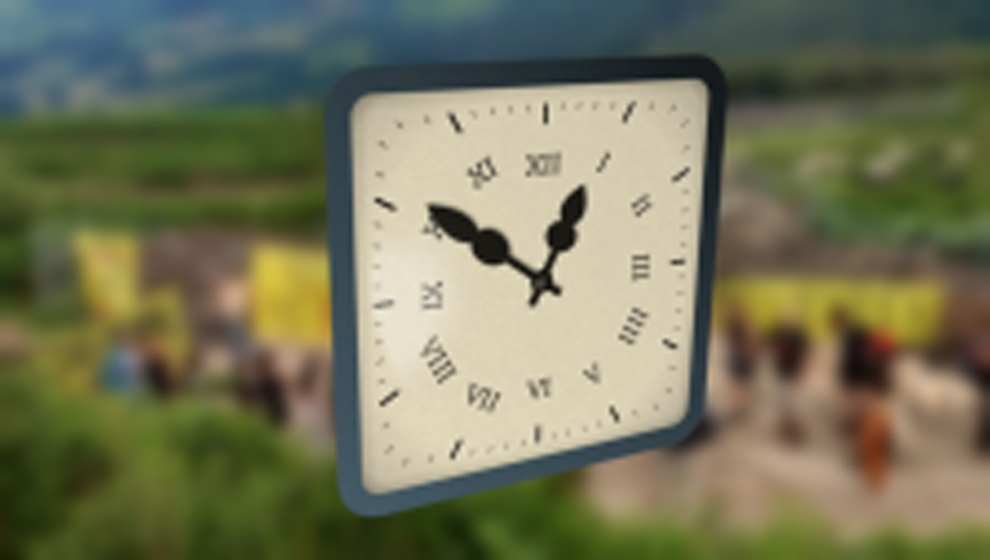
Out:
h=12 m=51
